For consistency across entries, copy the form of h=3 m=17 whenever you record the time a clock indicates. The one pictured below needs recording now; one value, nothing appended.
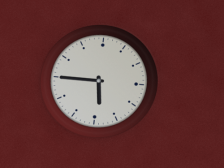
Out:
h=5 m=45
